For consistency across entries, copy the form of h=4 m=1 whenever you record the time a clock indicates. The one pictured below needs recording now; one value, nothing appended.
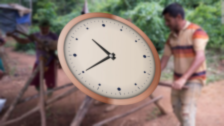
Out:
h=10 m=40
